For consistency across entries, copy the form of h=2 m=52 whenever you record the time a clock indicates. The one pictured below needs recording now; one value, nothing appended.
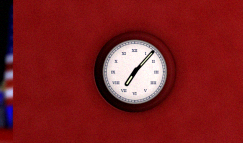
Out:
h=7 m=7
